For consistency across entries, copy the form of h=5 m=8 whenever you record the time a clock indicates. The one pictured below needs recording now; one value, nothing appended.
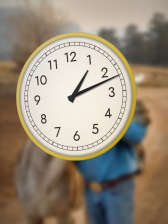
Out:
h=1 m=12
